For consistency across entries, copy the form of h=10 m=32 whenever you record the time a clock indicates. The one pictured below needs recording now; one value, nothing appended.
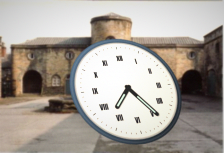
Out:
h=7 m=24
